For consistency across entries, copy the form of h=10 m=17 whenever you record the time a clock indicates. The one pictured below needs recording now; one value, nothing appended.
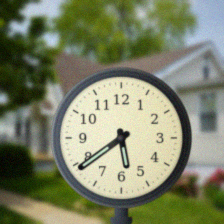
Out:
h=5 m=39
